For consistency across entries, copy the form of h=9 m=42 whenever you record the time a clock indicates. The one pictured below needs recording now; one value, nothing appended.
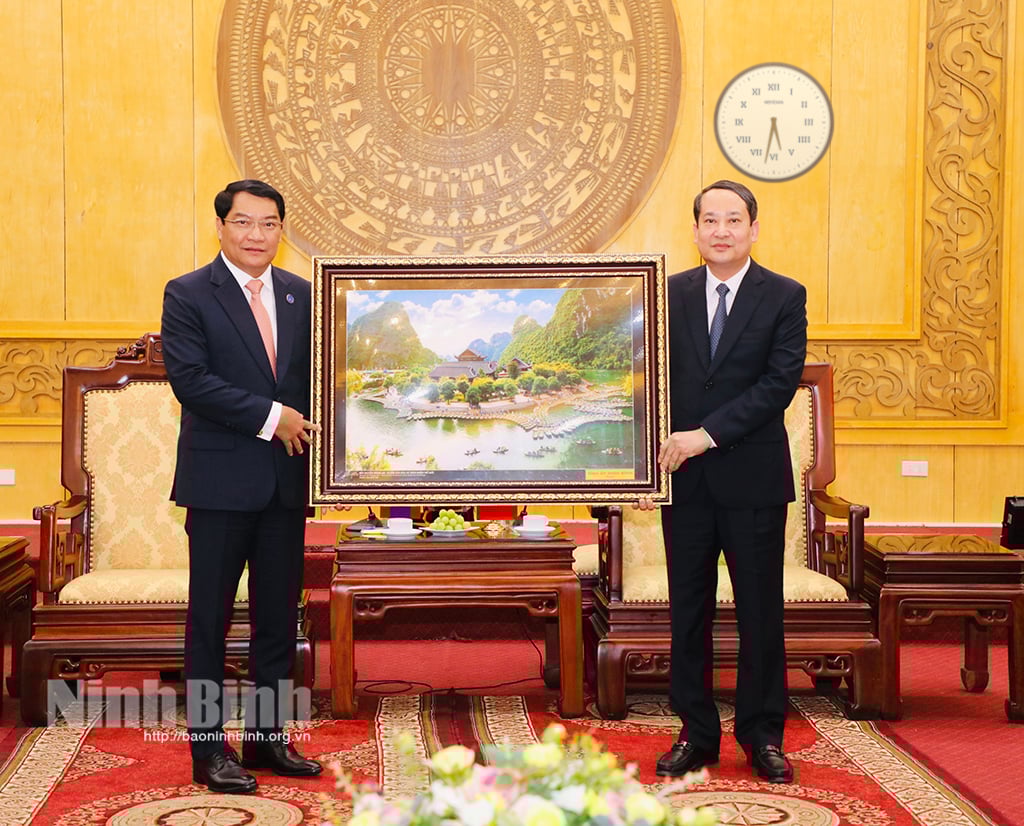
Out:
h=5 m=32
